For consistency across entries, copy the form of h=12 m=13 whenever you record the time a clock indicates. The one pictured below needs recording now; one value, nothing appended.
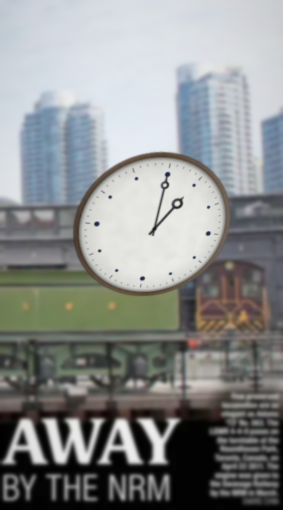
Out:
h=1 m=0
